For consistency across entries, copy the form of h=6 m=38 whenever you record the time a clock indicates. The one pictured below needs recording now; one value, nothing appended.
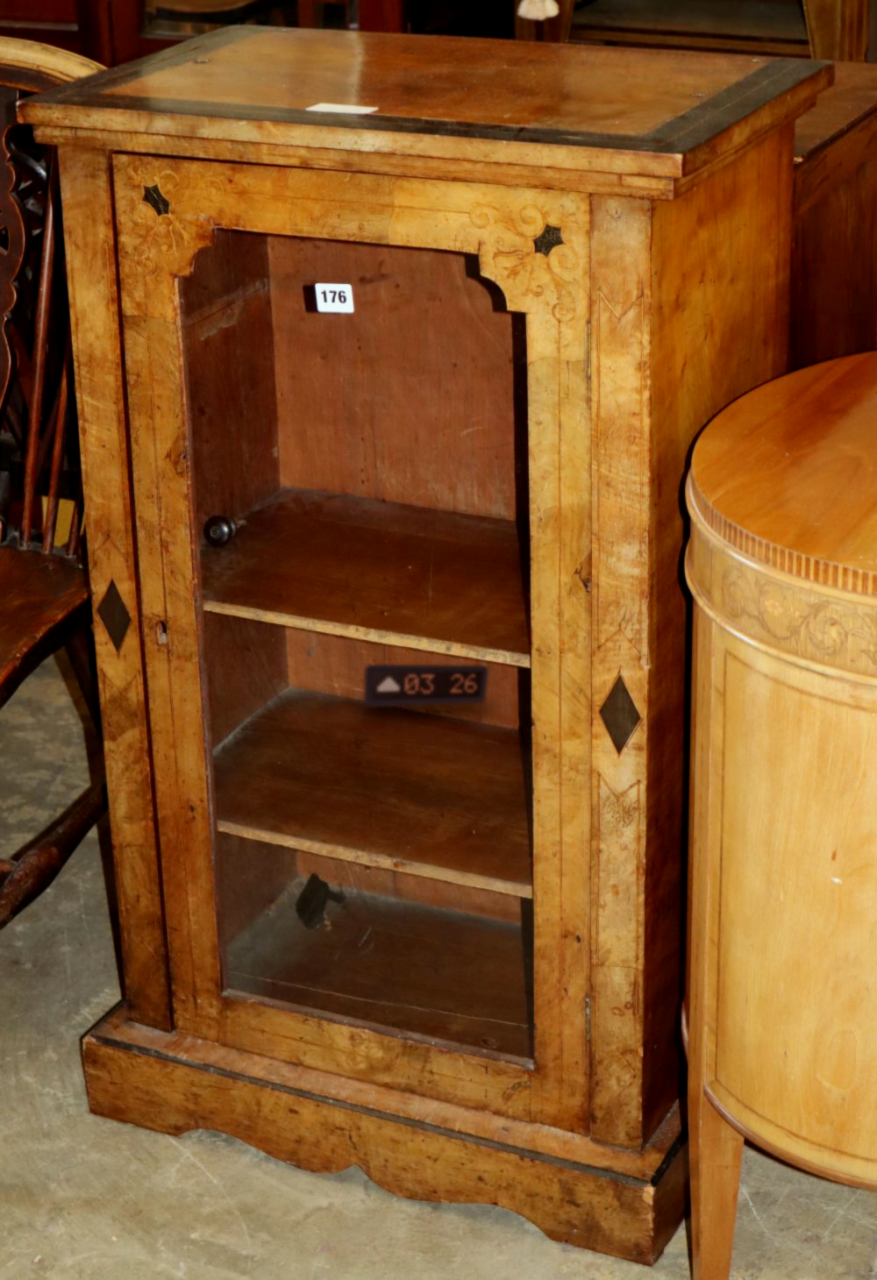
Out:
h=3 m=26
